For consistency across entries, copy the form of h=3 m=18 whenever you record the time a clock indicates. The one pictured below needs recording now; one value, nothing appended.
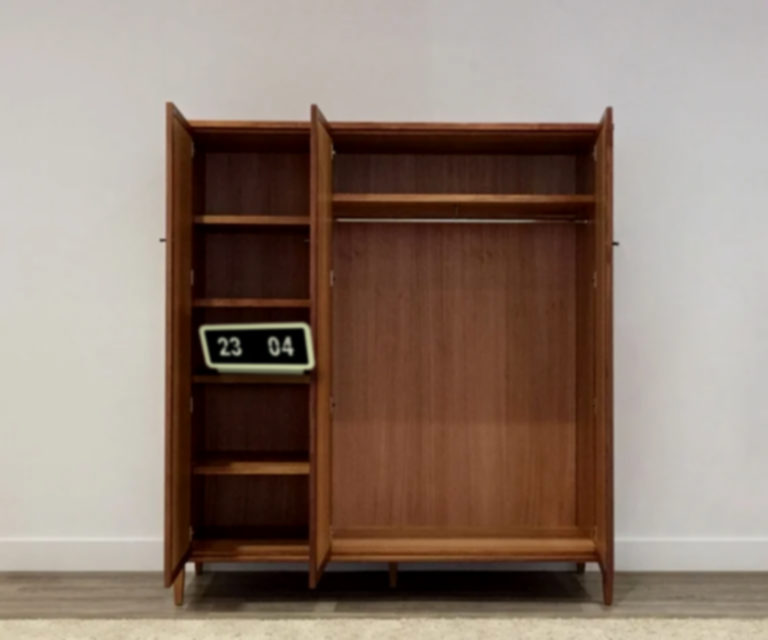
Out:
h=23 m=4
